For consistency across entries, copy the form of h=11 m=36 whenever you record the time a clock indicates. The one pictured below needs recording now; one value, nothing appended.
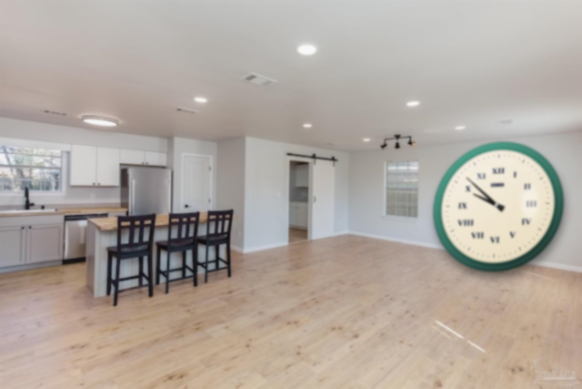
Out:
h=9 m=52
